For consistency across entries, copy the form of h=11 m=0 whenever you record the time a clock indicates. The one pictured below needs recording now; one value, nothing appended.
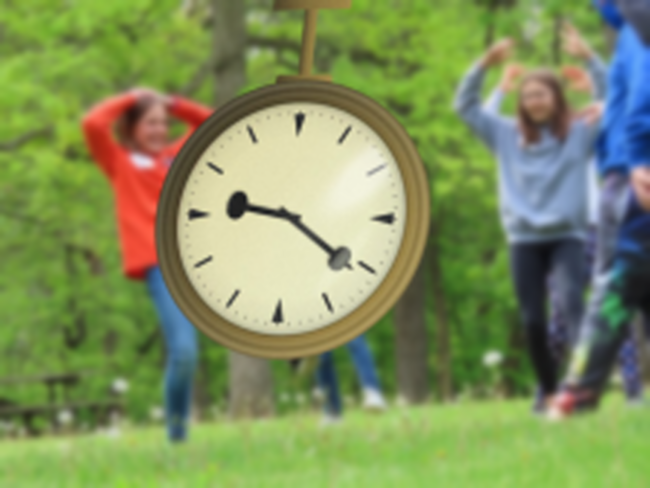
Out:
h=9 m=21
